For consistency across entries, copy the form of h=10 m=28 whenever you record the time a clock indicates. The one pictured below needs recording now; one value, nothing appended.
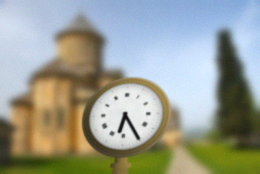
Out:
h=6 m=25
